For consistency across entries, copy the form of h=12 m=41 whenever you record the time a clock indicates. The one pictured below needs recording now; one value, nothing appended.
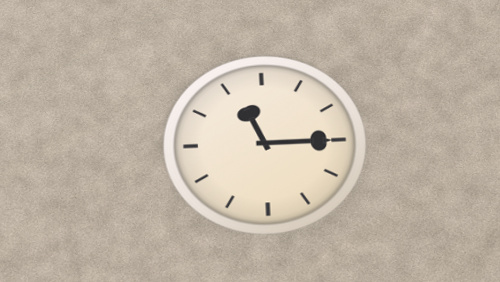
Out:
h=11 m=15
